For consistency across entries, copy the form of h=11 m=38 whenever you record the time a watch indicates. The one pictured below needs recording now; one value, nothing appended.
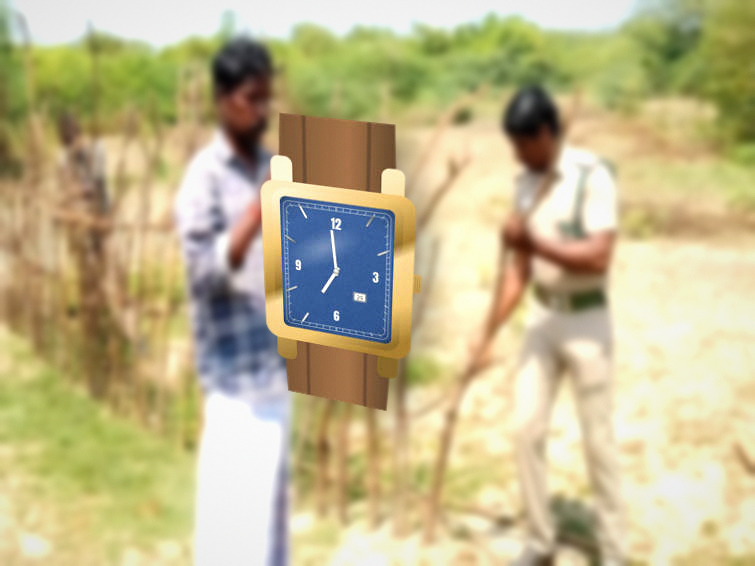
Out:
h=6 m=59
